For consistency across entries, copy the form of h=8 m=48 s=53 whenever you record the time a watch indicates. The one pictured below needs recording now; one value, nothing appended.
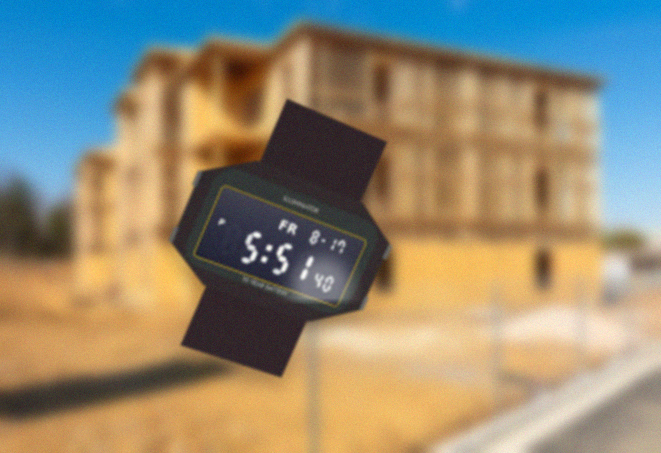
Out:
h=5 m=51 s=40
